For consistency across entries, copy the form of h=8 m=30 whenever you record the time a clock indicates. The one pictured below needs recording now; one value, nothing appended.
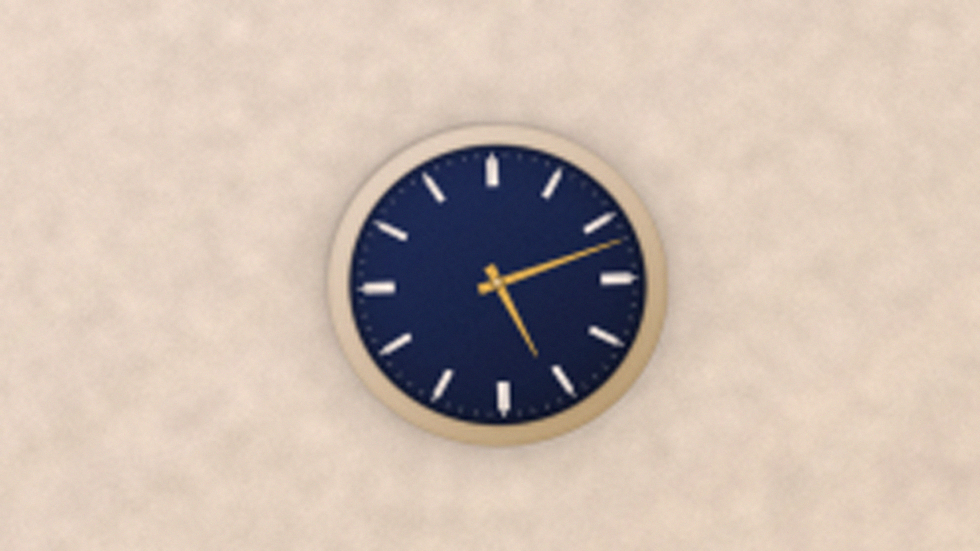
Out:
h=5 m=12
